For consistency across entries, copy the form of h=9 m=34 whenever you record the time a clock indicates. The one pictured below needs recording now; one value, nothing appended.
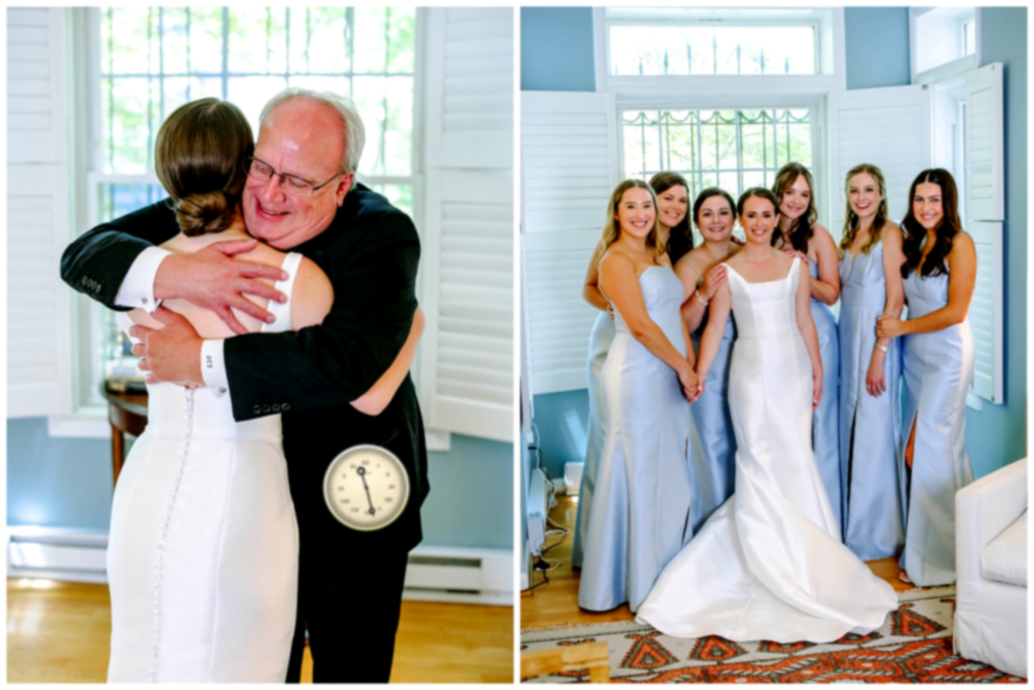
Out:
h=11 m=28
